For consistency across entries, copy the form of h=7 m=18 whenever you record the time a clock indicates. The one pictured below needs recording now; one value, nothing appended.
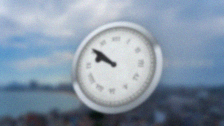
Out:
h=9 m=51
